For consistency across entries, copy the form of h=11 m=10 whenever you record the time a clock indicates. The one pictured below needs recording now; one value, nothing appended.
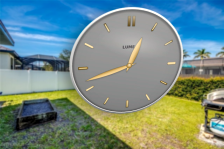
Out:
h=12 m=42
